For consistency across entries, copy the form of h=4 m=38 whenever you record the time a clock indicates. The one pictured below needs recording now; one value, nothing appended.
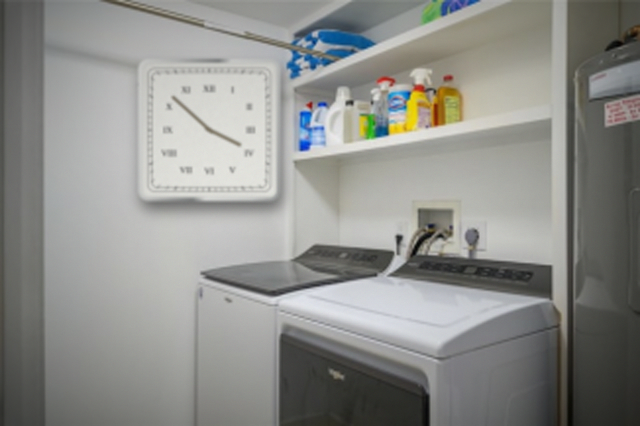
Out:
h=3 m=52
